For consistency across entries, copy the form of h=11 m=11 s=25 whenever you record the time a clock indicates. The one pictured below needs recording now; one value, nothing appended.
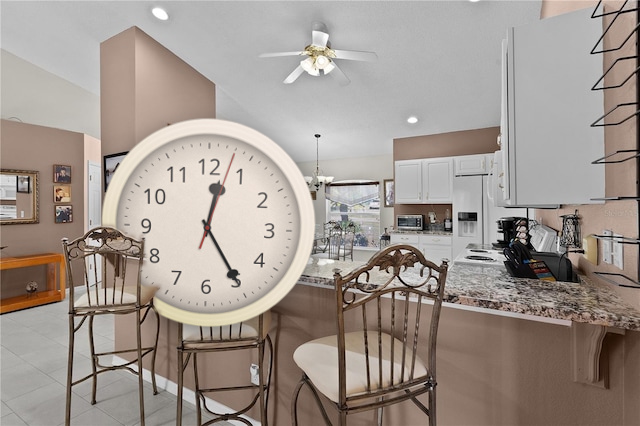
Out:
h=12 m=25 s=3
